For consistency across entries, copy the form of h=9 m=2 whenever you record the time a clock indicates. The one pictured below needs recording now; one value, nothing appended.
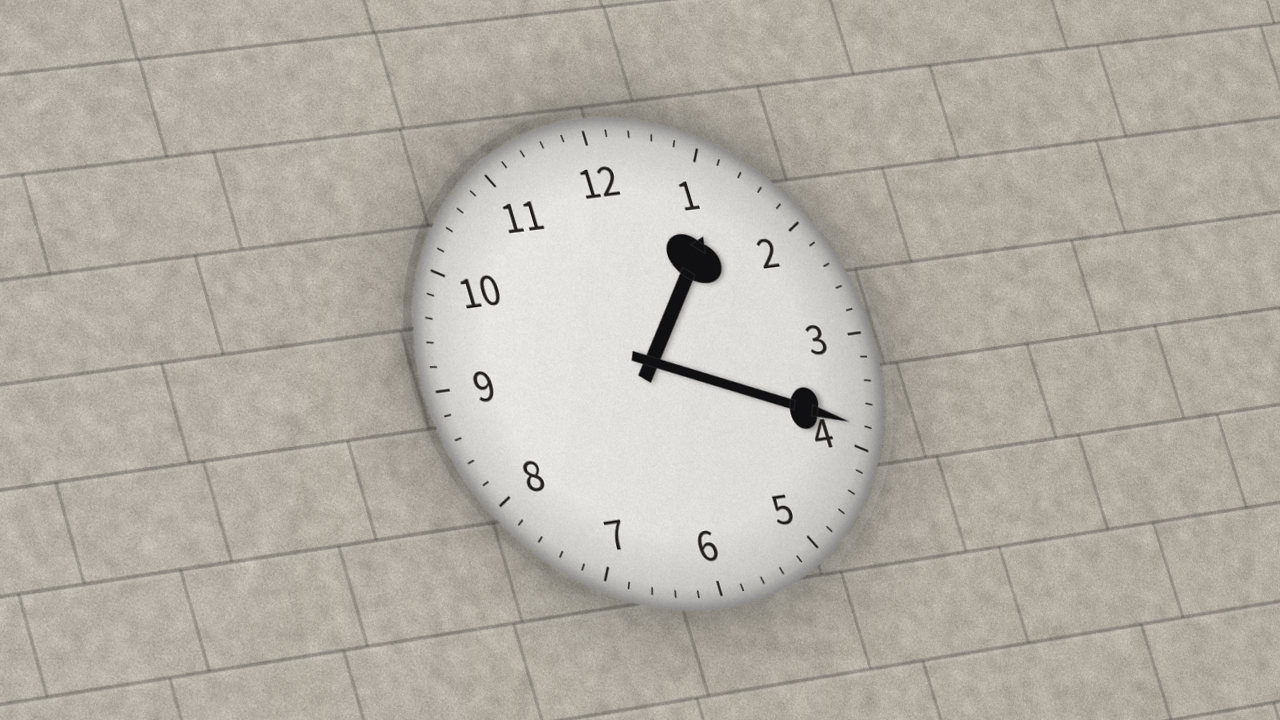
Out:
h=1 m=19
